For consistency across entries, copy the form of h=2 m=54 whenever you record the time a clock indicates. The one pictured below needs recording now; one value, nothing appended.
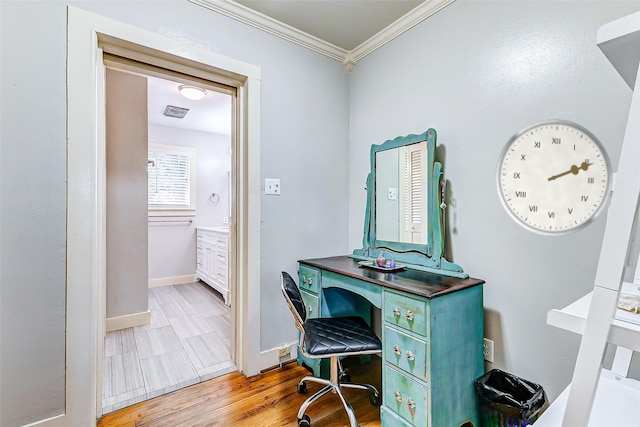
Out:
h=2 m=11
